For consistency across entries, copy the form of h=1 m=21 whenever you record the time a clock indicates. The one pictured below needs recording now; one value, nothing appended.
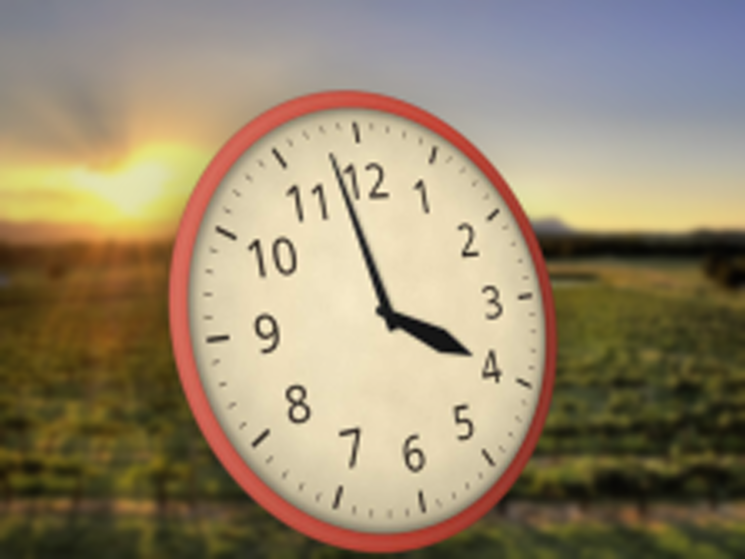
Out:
h=3 m=58
